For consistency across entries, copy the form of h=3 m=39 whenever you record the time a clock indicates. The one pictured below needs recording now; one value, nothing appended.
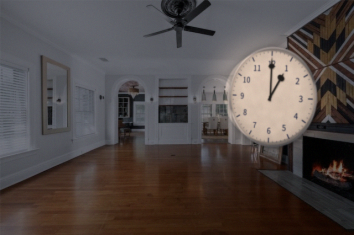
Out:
h=1 m=0
